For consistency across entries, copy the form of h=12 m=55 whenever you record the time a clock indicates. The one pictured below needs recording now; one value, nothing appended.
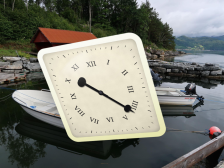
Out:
h=10 m=22
